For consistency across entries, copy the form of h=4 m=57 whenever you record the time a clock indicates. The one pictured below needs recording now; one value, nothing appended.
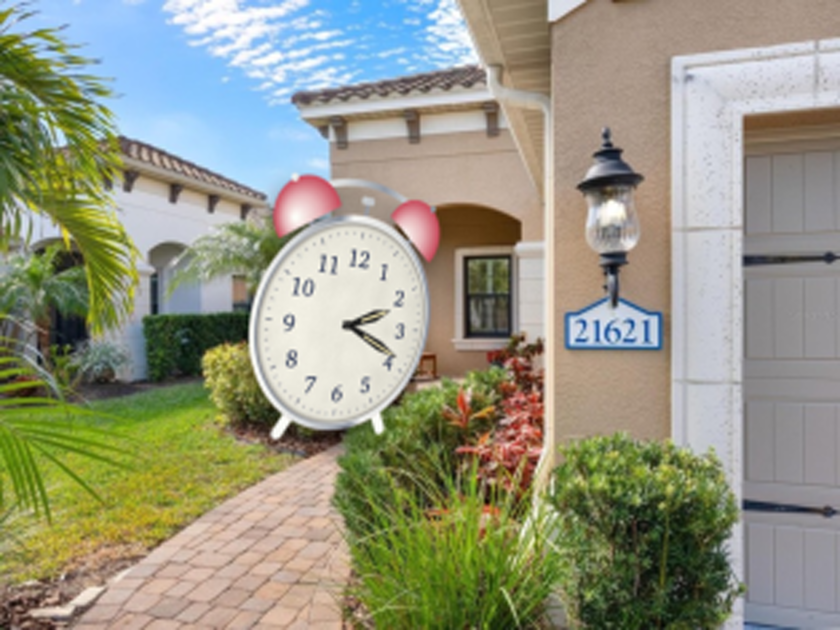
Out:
h=2 m=19
